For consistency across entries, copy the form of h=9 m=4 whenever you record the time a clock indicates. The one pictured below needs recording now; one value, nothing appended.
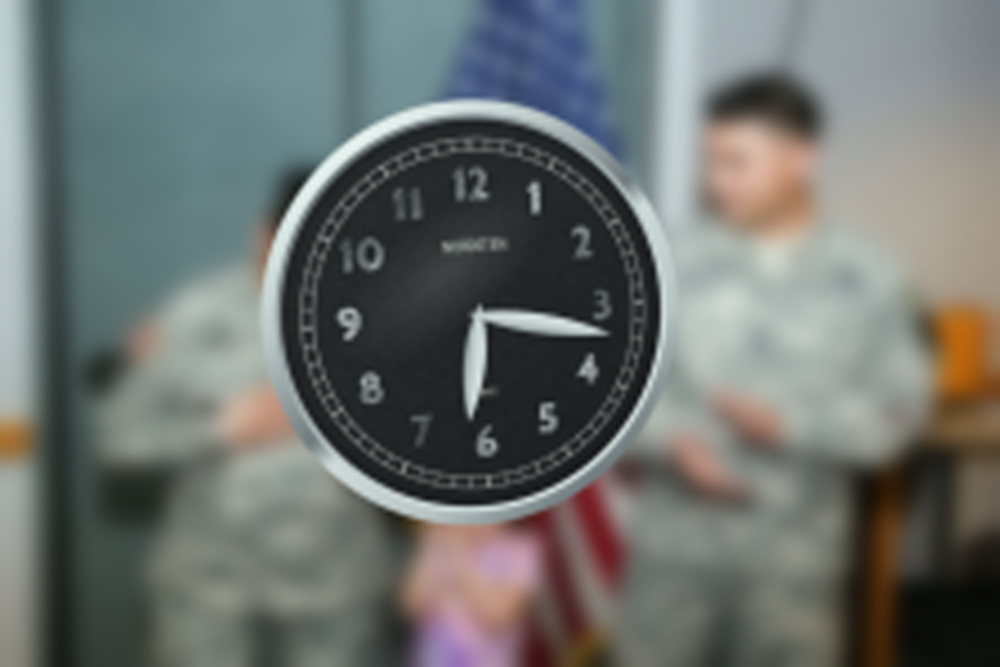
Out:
h=6 m=17
